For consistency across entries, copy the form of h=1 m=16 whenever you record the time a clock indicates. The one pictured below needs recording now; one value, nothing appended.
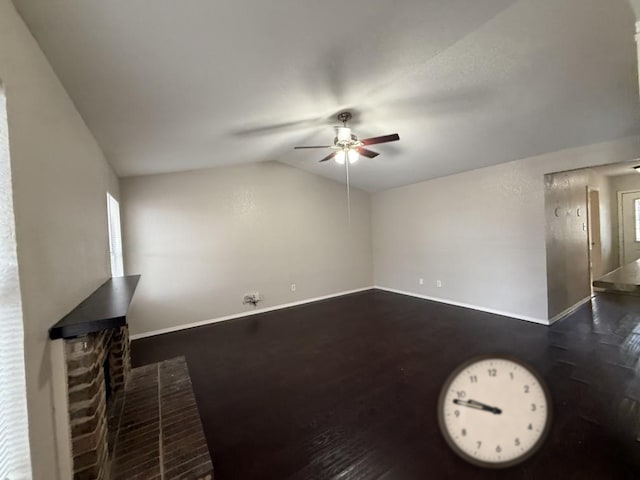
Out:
h=9 m=48
